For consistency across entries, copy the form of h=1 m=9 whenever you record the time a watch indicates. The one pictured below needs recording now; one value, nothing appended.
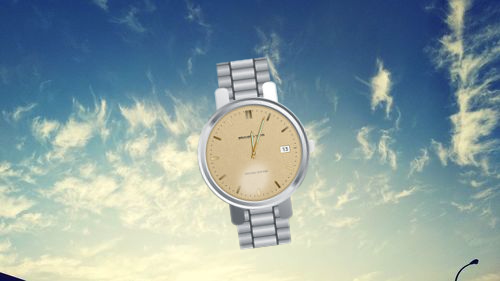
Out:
h=12 m=4
